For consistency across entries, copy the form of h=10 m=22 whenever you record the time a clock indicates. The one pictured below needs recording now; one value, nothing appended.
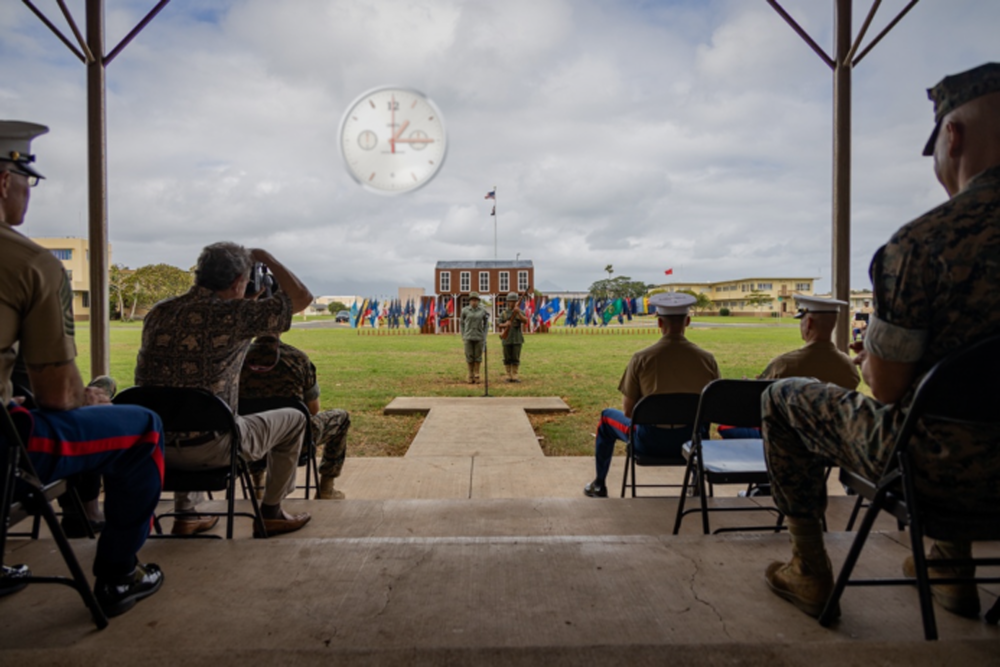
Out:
h=1 m=15
